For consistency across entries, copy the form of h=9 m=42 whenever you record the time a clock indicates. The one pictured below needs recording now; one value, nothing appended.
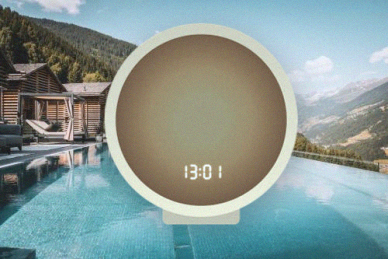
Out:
h=13 m=1
